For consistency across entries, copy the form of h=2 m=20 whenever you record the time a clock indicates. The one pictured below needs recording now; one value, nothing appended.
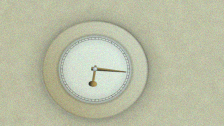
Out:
h=6 m=16
